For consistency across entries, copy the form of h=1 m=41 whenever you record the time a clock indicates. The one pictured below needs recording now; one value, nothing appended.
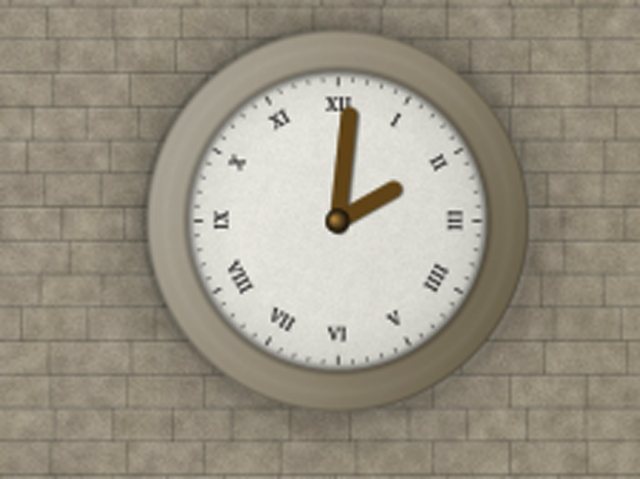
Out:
h=2 m=1
